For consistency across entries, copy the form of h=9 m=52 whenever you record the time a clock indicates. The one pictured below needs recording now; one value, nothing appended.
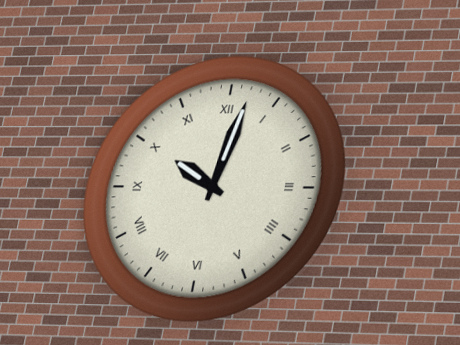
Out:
h=10 m=2
